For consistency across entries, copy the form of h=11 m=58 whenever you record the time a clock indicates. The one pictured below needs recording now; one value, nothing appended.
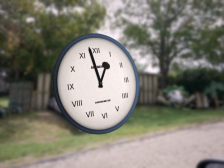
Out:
h=12 m=58
